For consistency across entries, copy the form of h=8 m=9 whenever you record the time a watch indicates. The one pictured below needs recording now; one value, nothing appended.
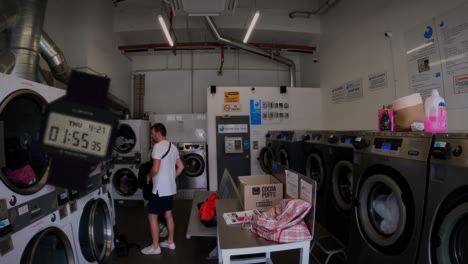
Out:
h=1 m=55
